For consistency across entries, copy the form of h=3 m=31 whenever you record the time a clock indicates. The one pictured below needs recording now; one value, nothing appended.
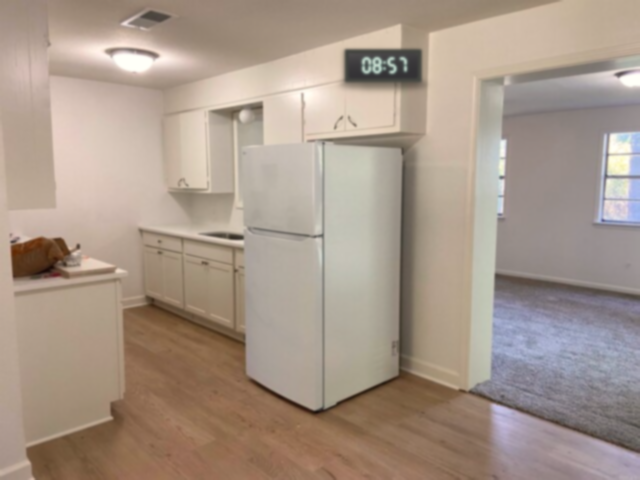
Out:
h=8 m=57
